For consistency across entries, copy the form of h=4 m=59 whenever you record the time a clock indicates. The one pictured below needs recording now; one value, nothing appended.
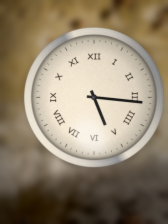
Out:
h=5 m=16
